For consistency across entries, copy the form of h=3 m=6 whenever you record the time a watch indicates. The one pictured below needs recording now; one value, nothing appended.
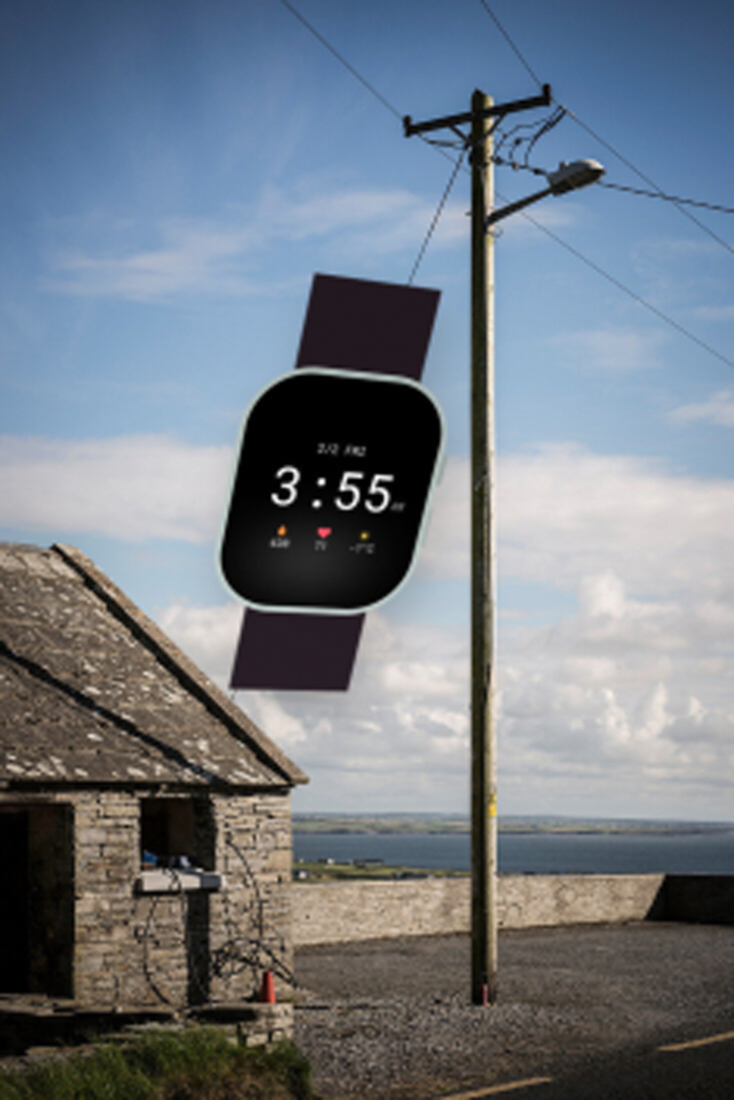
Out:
h=3 m=55
